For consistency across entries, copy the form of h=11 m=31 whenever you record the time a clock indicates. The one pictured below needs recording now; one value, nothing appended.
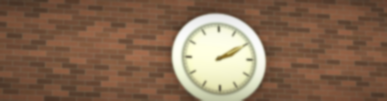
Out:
h=2 m=10
